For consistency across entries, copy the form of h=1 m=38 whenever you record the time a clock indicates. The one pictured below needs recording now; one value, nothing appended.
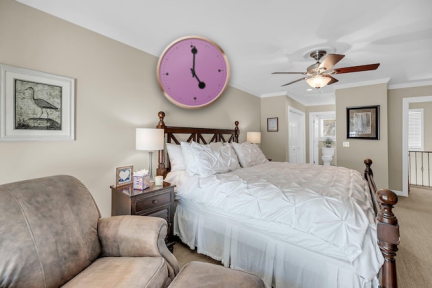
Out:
h=5 m=1
